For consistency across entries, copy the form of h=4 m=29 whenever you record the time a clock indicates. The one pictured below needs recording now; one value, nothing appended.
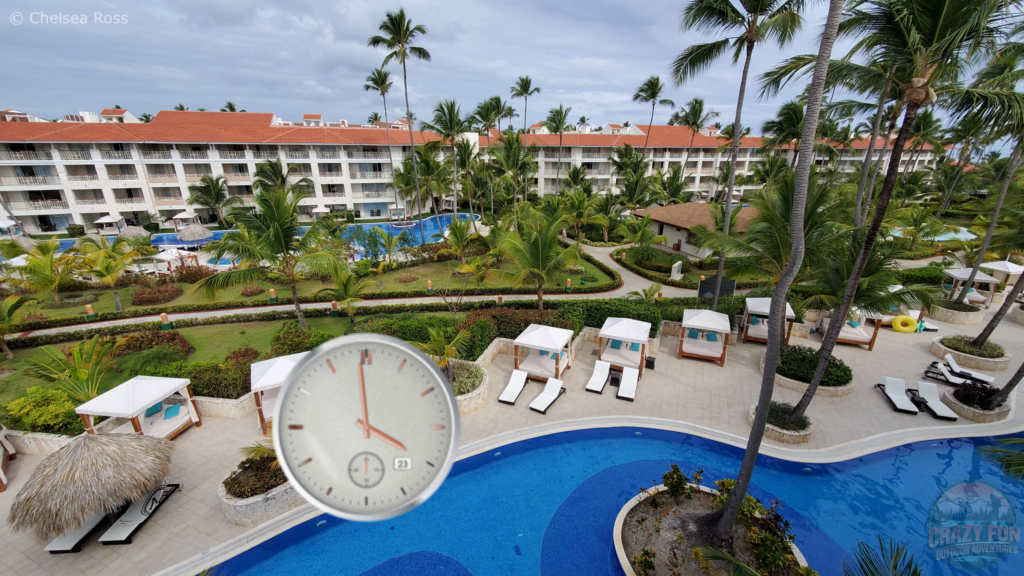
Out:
h=3 m=59
